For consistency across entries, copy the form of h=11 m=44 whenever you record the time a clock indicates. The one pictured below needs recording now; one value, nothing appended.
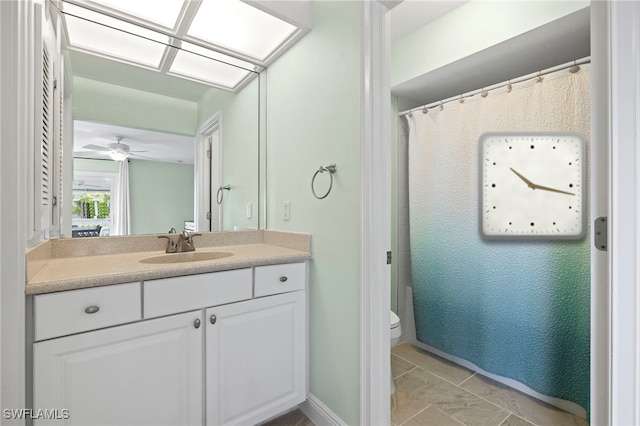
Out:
h=10 m=17
